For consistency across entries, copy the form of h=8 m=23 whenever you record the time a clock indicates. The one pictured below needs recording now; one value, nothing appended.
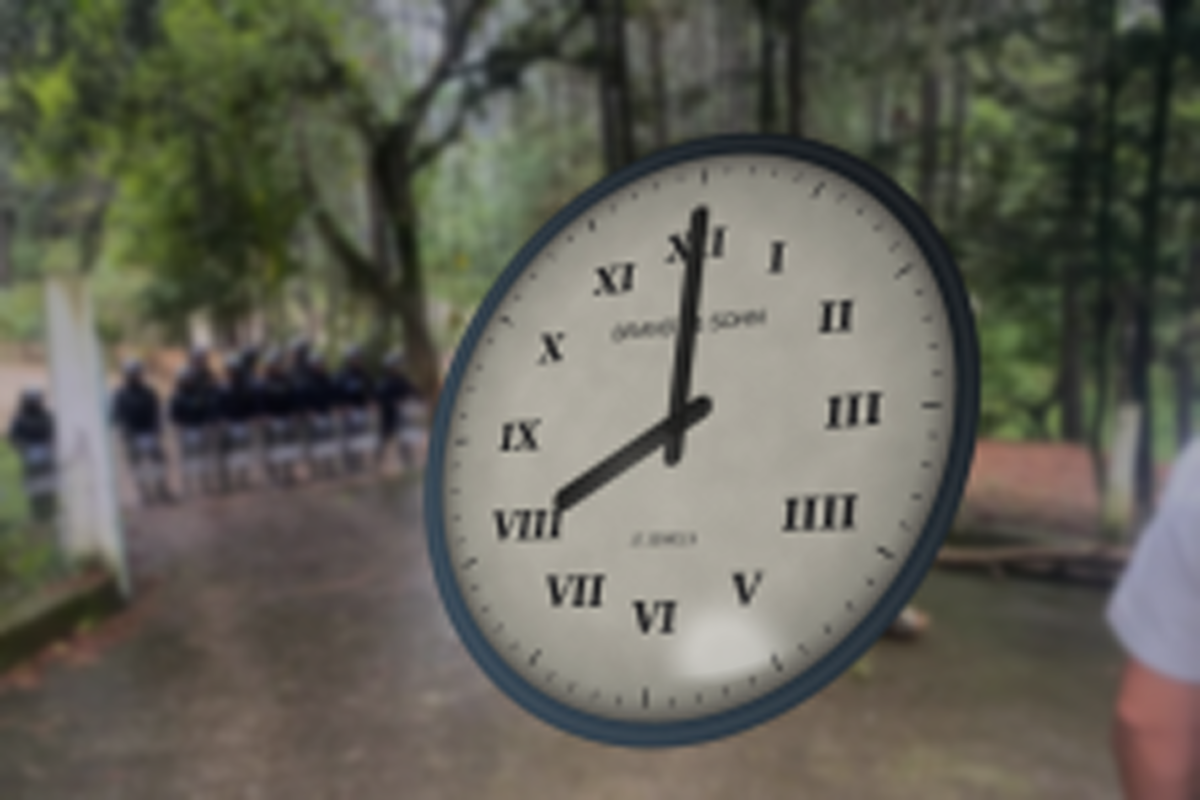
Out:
h=8 m=0
